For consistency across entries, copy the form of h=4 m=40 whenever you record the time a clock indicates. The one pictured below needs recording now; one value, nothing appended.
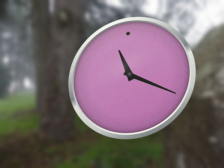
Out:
h=11 m=20
